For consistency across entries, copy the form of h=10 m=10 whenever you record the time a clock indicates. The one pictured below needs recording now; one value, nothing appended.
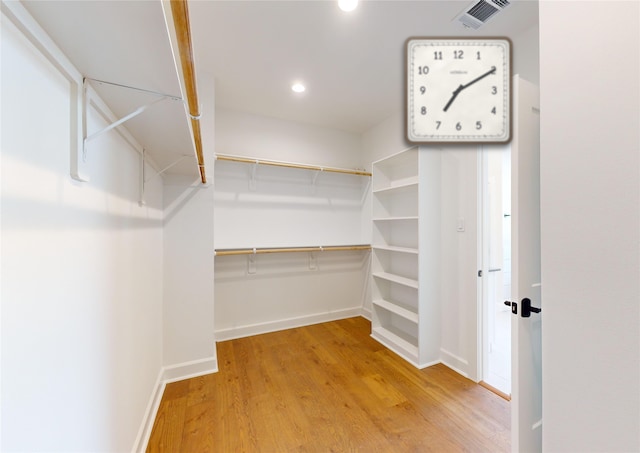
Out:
h=7 m=10
